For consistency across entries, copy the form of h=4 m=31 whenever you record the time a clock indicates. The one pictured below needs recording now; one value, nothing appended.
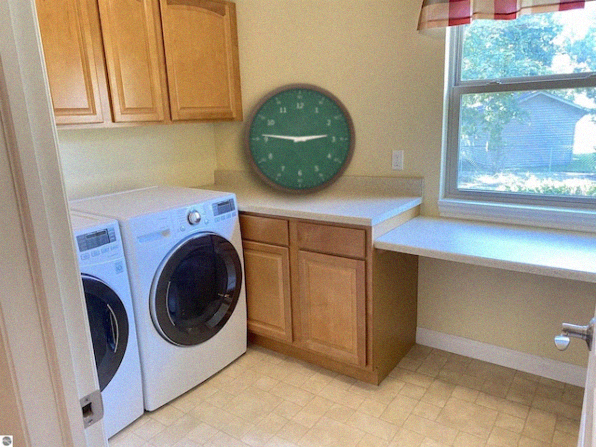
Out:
h=2 m=46
